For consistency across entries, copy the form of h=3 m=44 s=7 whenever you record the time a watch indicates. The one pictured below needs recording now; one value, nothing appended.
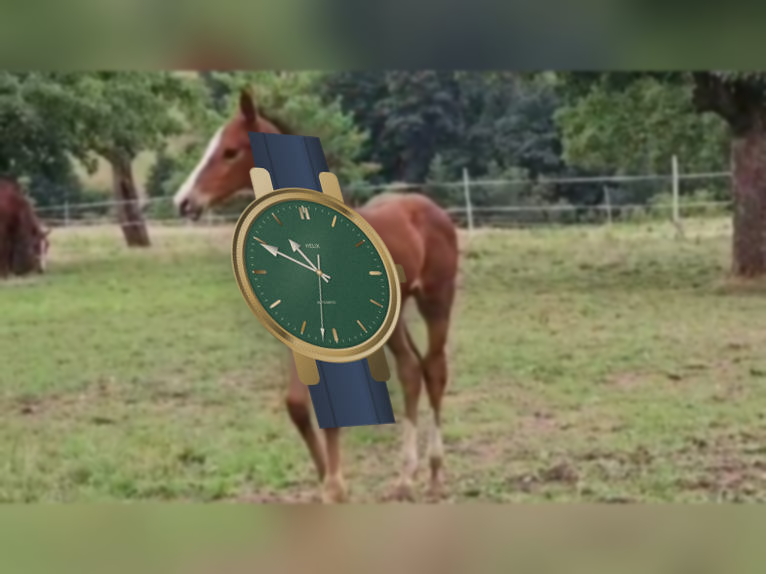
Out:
h=10 m=49 s=32
